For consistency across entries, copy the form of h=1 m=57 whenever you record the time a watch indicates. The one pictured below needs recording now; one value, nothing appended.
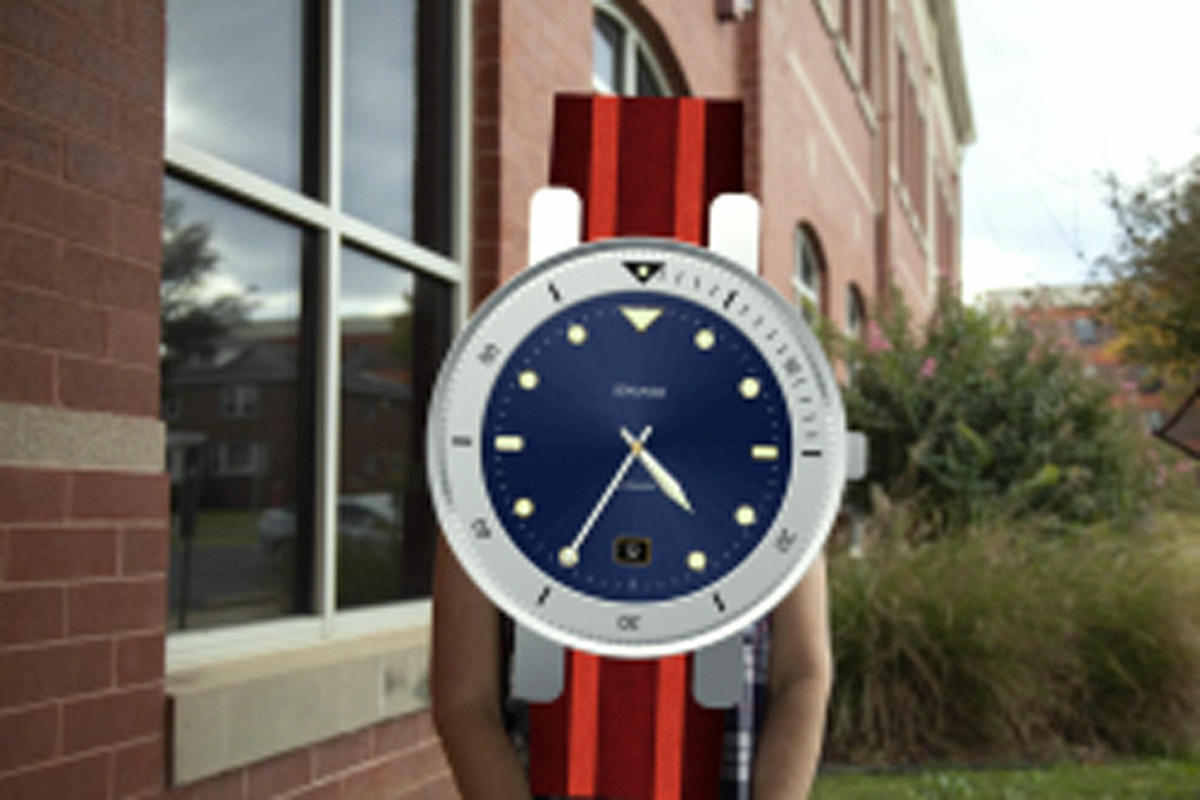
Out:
h=4 m=35
